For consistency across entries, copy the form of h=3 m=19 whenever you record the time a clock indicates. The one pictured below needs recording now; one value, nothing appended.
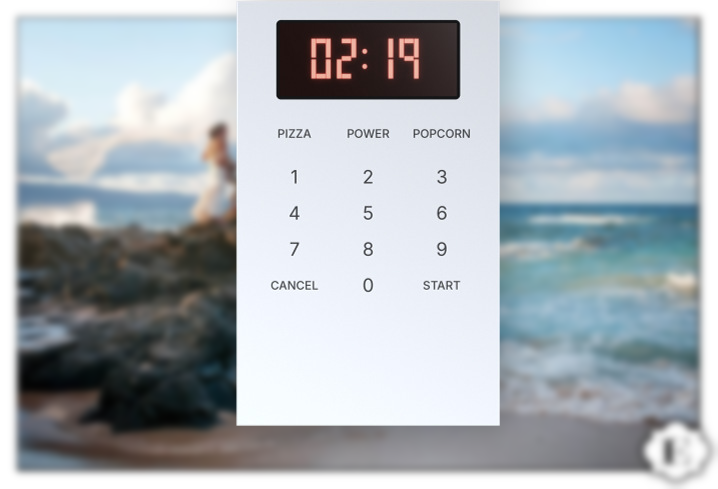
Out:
h=2 m=19
